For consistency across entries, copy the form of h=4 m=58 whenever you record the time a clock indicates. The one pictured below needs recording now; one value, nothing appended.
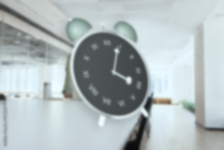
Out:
h=4 m=4
